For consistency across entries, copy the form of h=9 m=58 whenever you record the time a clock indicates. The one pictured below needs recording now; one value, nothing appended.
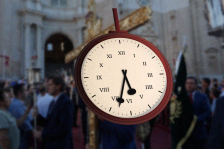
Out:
h=5 m=33
